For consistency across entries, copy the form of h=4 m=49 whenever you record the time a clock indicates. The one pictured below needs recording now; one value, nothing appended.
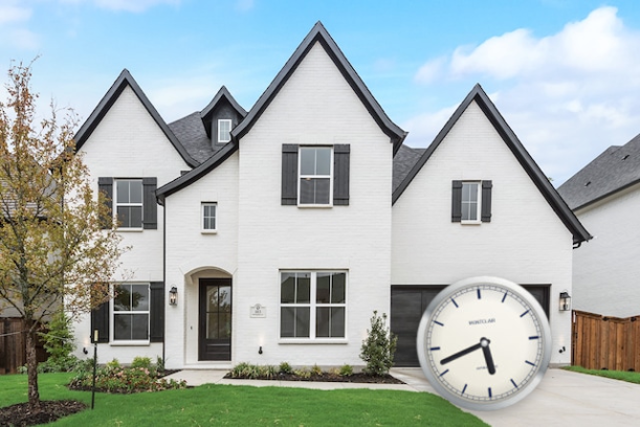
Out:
h=5 m=42
